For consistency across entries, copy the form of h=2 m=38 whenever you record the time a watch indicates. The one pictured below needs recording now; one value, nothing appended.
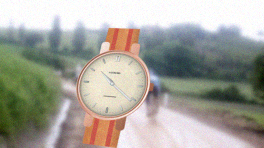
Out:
h=10 m=21
